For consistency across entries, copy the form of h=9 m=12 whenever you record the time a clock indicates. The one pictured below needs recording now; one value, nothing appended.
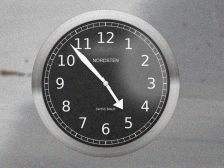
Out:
h=4 m=53
